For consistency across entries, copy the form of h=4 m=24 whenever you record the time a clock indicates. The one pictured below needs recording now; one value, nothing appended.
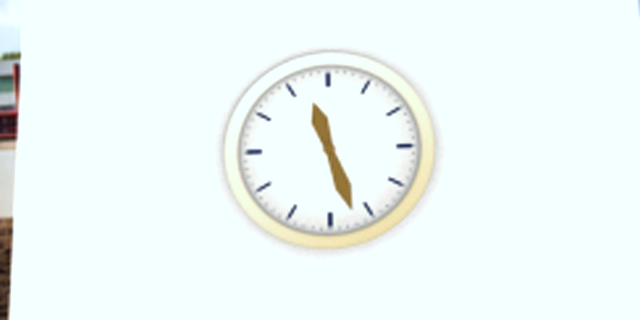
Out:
h=11 m=27
